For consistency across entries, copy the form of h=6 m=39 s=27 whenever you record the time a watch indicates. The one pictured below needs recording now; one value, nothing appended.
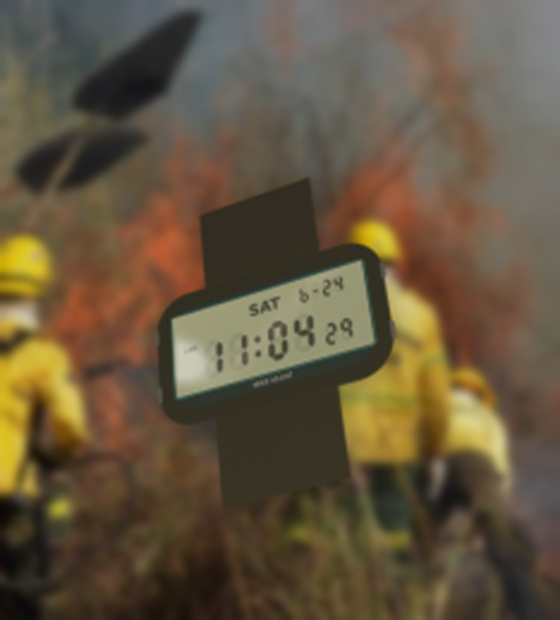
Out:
h=11 m=4 s=29
